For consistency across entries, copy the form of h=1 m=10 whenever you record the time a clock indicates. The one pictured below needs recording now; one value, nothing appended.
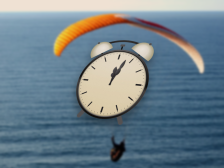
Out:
h=12 m=3
